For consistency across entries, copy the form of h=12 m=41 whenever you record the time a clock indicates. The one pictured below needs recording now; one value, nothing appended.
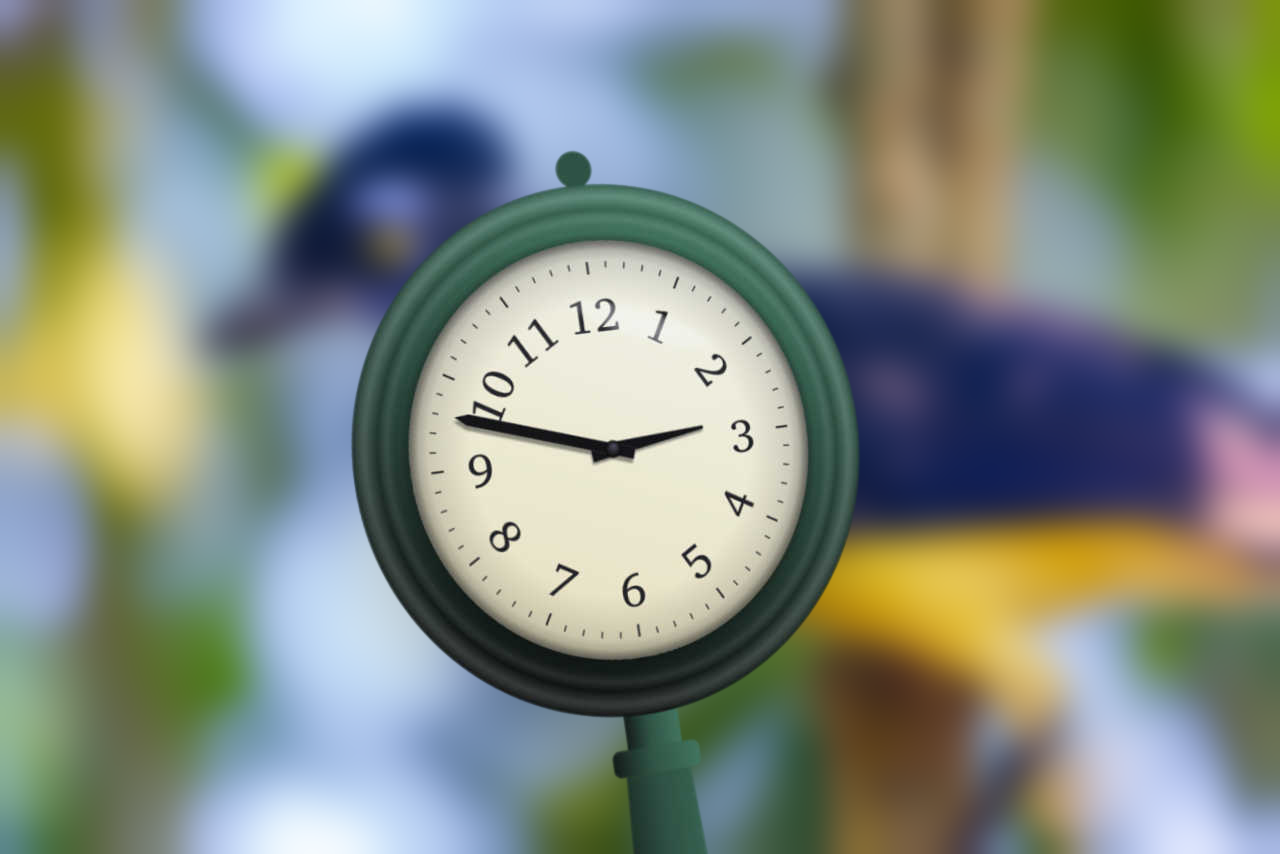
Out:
h=2 m=48
